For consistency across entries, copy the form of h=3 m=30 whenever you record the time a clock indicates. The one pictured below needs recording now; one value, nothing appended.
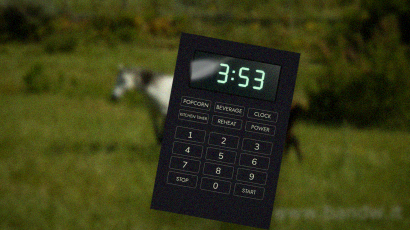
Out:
h=3 m=53
